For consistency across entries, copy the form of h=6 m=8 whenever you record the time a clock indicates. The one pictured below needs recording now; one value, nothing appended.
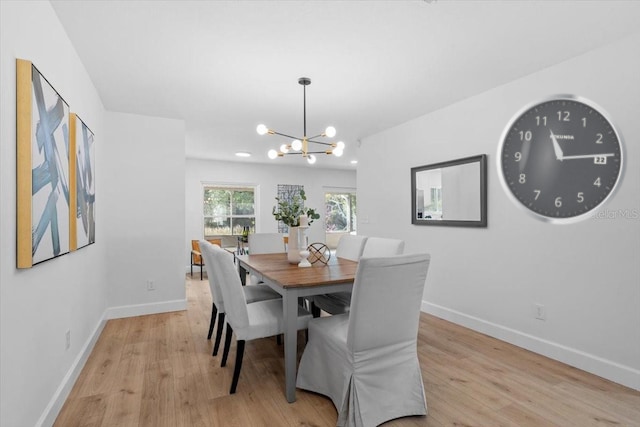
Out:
h=11 m=14
